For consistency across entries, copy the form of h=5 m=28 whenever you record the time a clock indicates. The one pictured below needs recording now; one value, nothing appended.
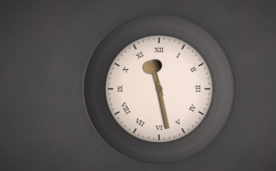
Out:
h=11 m=28
